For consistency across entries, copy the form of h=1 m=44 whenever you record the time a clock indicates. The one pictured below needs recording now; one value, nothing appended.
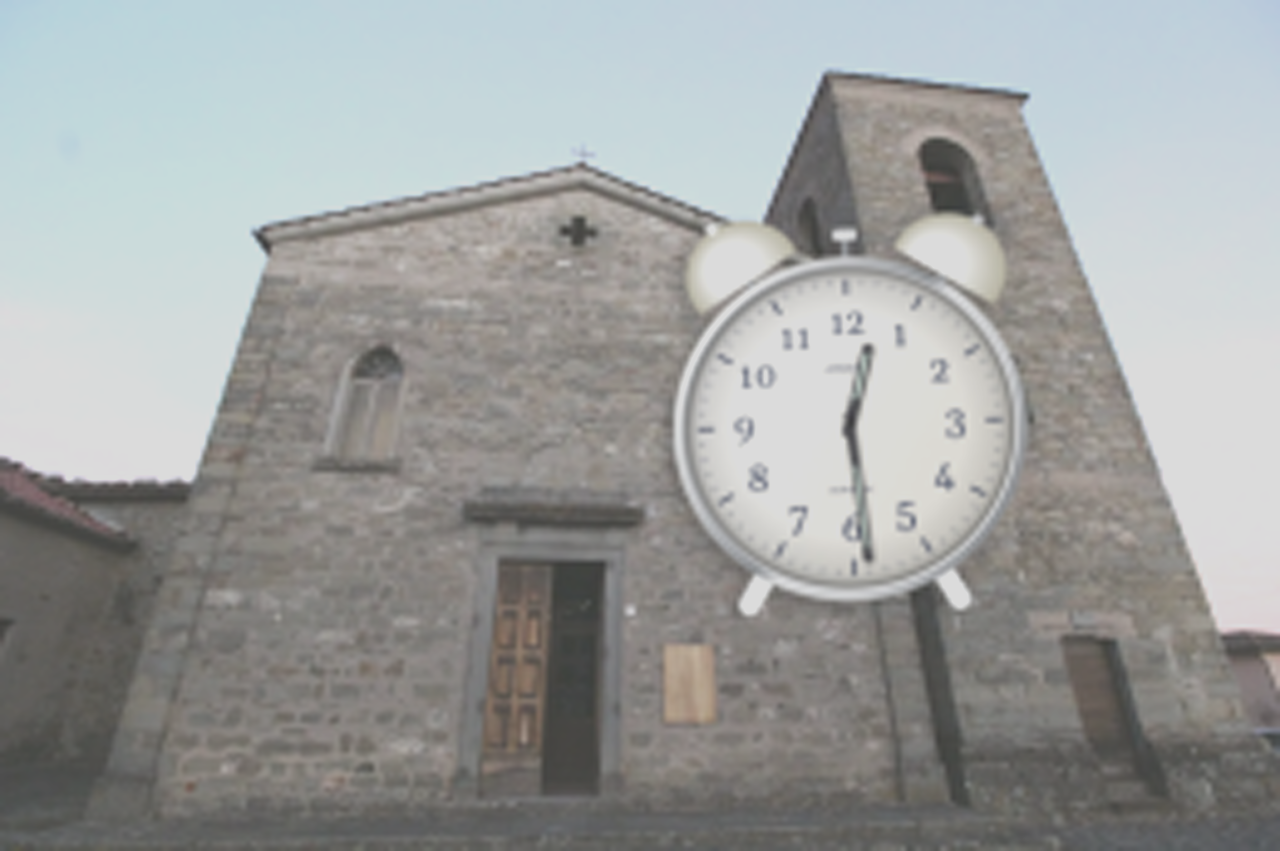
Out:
h=12 m=29
